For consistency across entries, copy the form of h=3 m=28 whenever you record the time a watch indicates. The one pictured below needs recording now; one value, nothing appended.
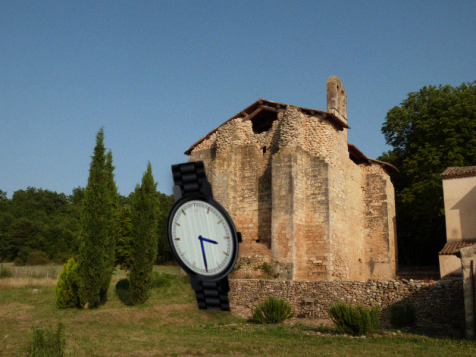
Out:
h=3 m=30
